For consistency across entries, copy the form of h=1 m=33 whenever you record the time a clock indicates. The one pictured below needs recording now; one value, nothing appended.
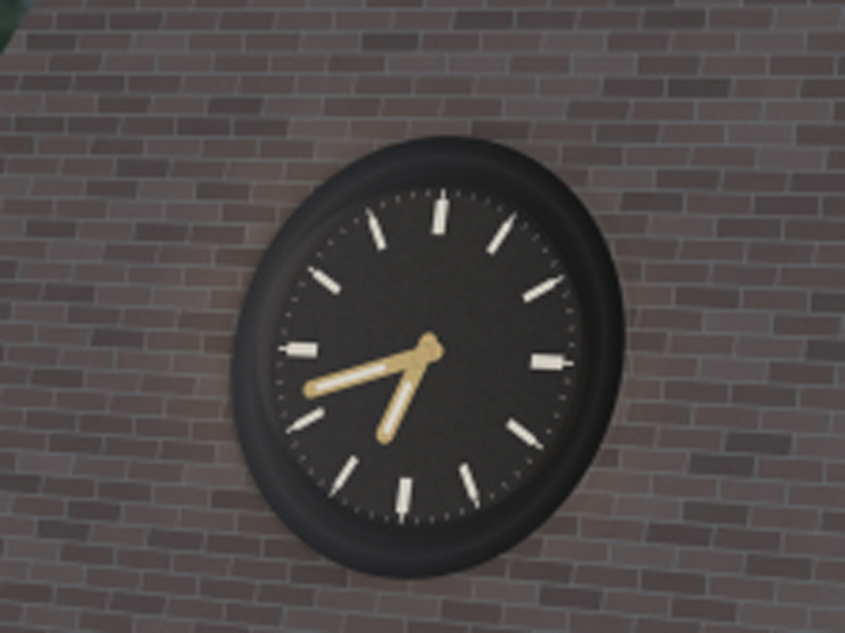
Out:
h=6 m=42
